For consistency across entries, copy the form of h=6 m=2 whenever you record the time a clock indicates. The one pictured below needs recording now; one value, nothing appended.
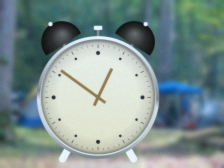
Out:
h=12 m=51
